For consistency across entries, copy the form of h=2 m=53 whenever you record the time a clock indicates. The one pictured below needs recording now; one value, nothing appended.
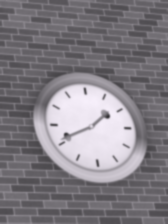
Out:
h=1 m=41
